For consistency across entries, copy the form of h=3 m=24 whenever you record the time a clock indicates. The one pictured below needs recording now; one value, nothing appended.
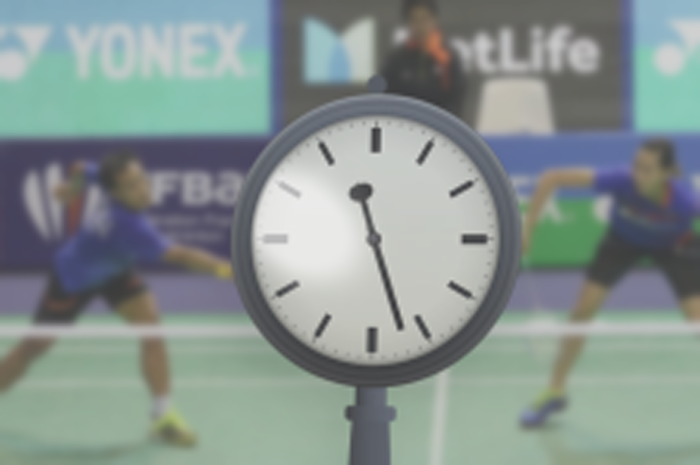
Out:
h=11 m=27
